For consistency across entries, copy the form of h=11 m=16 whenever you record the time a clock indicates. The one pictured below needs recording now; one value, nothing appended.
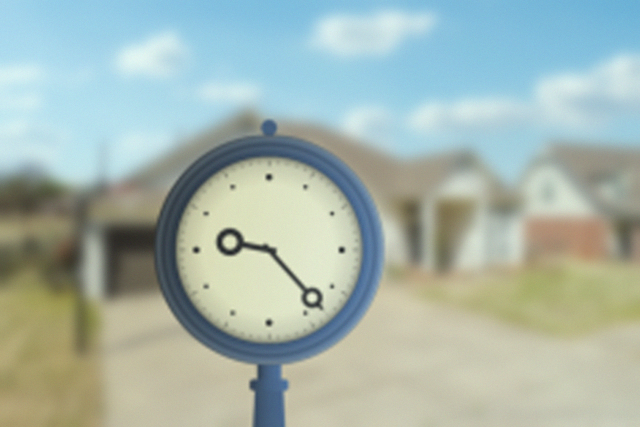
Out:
h=9 m=23
